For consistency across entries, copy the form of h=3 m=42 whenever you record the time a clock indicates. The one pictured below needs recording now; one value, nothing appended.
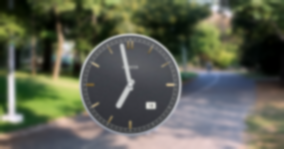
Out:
h=6 m=58
